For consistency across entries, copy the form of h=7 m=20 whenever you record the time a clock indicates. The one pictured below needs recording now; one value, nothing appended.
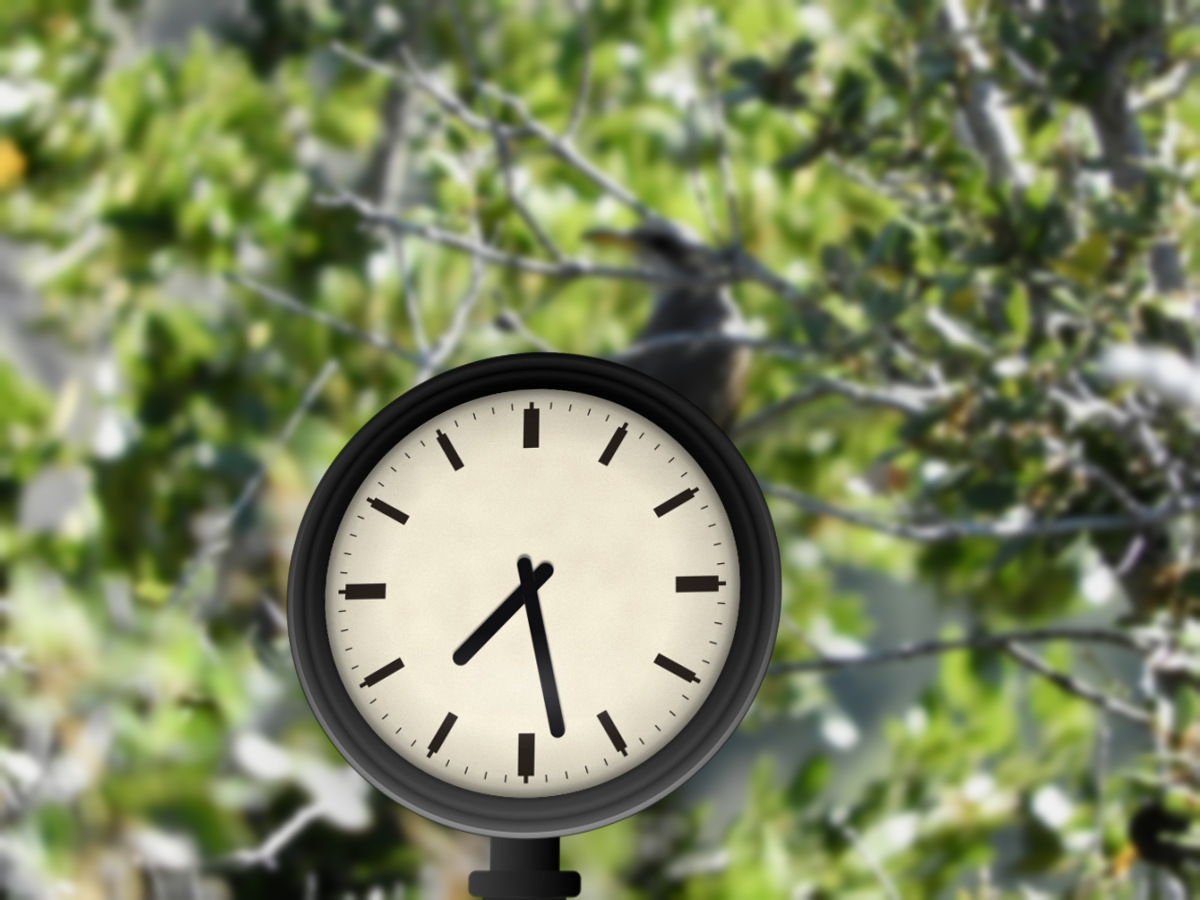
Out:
h=7 m=28
